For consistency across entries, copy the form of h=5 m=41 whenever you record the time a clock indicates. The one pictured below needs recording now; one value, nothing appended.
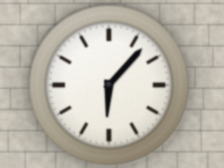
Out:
h=6 m=7
